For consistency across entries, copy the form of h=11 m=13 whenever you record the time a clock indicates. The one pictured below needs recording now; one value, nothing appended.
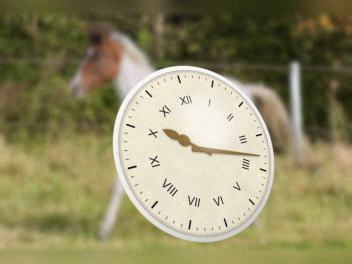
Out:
h=10 m=18
